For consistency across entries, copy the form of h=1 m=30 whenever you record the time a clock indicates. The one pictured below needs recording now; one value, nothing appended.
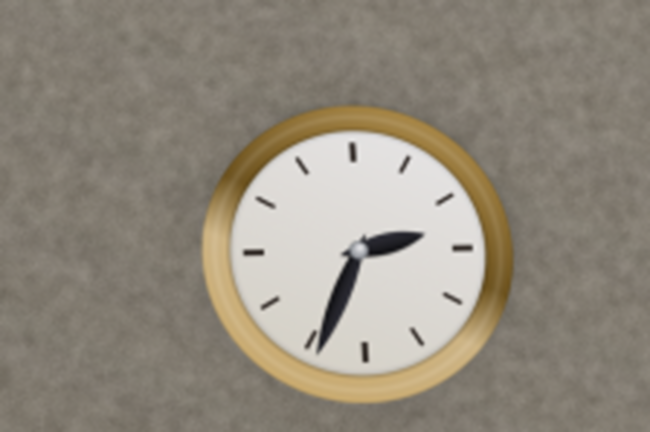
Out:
h=2 m=34
